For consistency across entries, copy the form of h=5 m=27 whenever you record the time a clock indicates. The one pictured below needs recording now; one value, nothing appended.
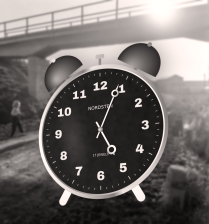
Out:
h=5 m=4
